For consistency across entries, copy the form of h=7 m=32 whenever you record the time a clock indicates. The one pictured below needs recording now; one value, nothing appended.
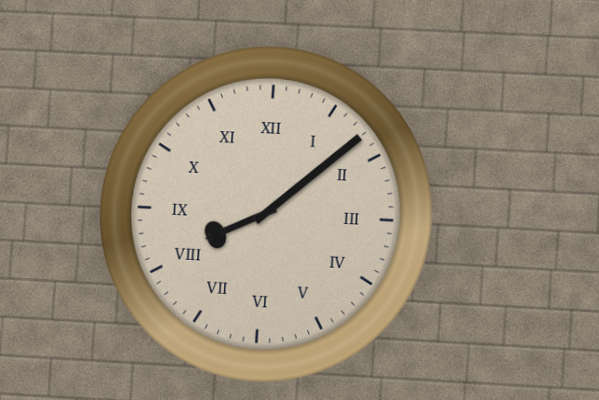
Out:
h=8 m=8
